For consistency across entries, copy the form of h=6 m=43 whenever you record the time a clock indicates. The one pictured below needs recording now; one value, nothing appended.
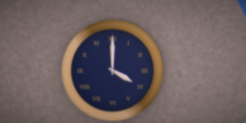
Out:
h=4 m=0
